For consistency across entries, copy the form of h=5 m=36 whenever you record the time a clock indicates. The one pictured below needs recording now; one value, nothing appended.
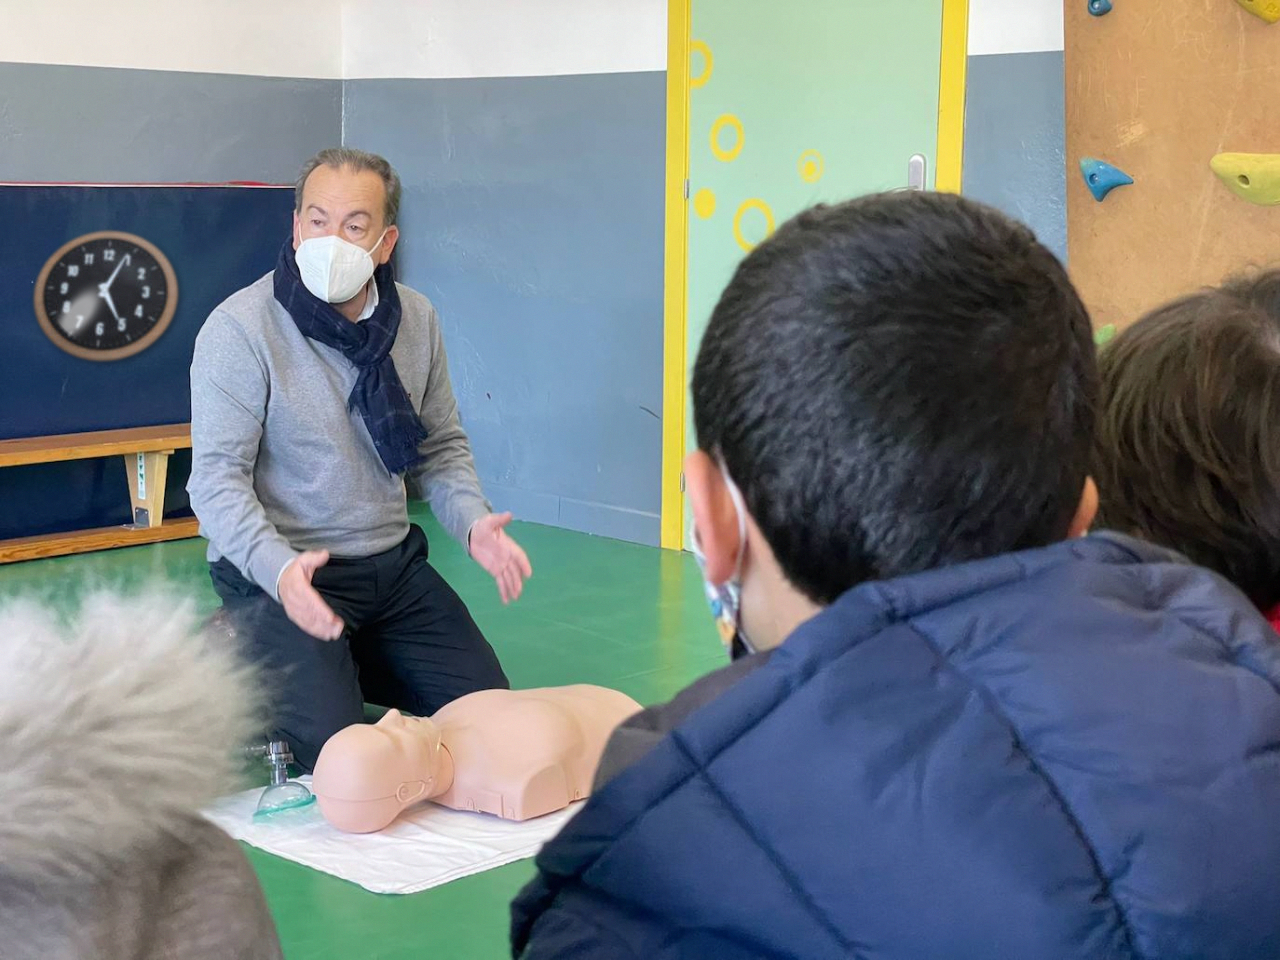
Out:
h=5 m=4
